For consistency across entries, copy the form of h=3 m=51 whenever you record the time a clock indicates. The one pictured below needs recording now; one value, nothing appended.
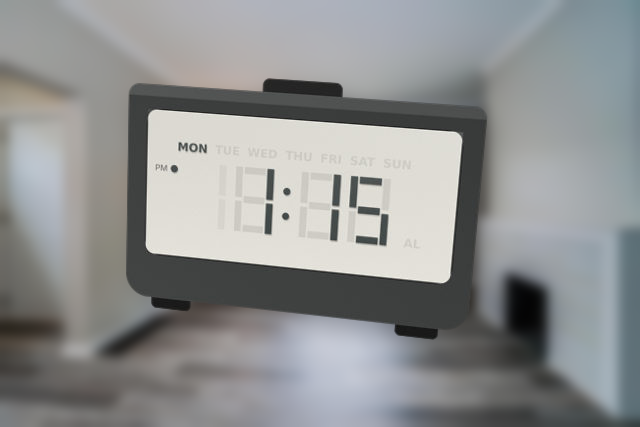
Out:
h=1 m=15
